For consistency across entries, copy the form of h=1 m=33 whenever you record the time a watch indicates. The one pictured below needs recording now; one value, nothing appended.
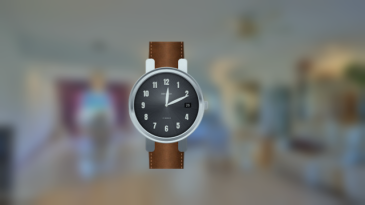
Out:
h=12 m=11
